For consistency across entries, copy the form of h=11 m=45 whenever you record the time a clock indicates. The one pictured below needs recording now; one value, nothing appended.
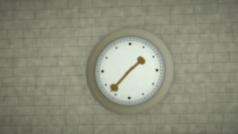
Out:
h=1 m=37
